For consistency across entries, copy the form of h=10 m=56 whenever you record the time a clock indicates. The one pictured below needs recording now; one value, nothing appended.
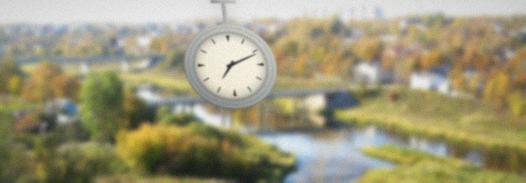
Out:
h=7 m=11
